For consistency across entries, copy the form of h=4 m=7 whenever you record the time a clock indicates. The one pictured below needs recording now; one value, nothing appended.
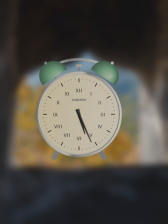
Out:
h=5 m=26
